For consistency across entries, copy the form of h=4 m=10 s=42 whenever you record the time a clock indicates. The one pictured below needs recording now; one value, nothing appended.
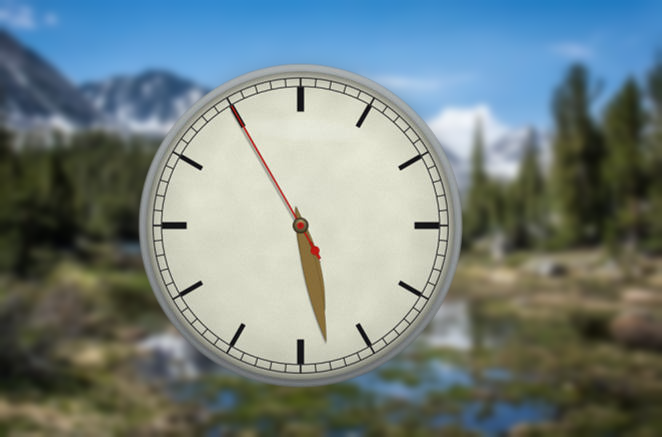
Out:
h=5 m=27 s=55
